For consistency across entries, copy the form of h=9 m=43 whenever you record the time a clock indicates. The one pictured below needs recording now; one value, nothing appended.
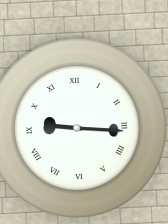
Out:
h=9 m=16
